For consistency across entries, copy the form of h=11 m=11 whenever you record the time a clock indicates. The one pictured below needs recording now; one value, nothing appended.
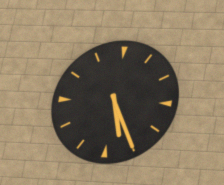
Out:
h=5 m=25
